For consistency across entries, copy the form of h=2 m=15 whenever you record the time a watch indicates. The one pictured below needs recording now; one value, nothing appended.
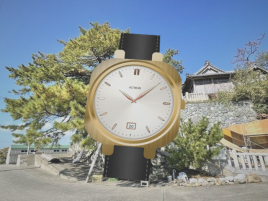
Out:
h=10 m=8
